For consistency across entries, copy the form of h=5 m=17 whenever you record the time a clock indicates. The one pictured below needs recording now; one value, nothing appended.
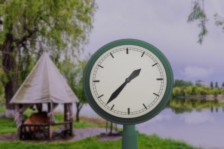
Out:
h=1 m=37
